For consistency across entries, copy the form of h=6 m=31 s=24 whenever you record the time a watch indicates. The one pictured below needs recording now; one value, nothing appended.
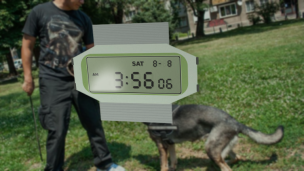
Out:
h=3 m=56 s=6
